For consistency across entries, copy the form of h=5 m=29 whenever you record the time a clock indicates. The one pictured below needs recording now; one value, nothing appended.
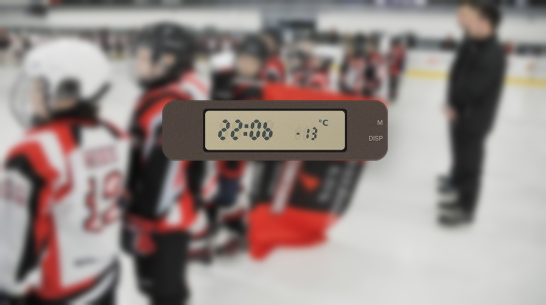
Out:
h=22 m=6
